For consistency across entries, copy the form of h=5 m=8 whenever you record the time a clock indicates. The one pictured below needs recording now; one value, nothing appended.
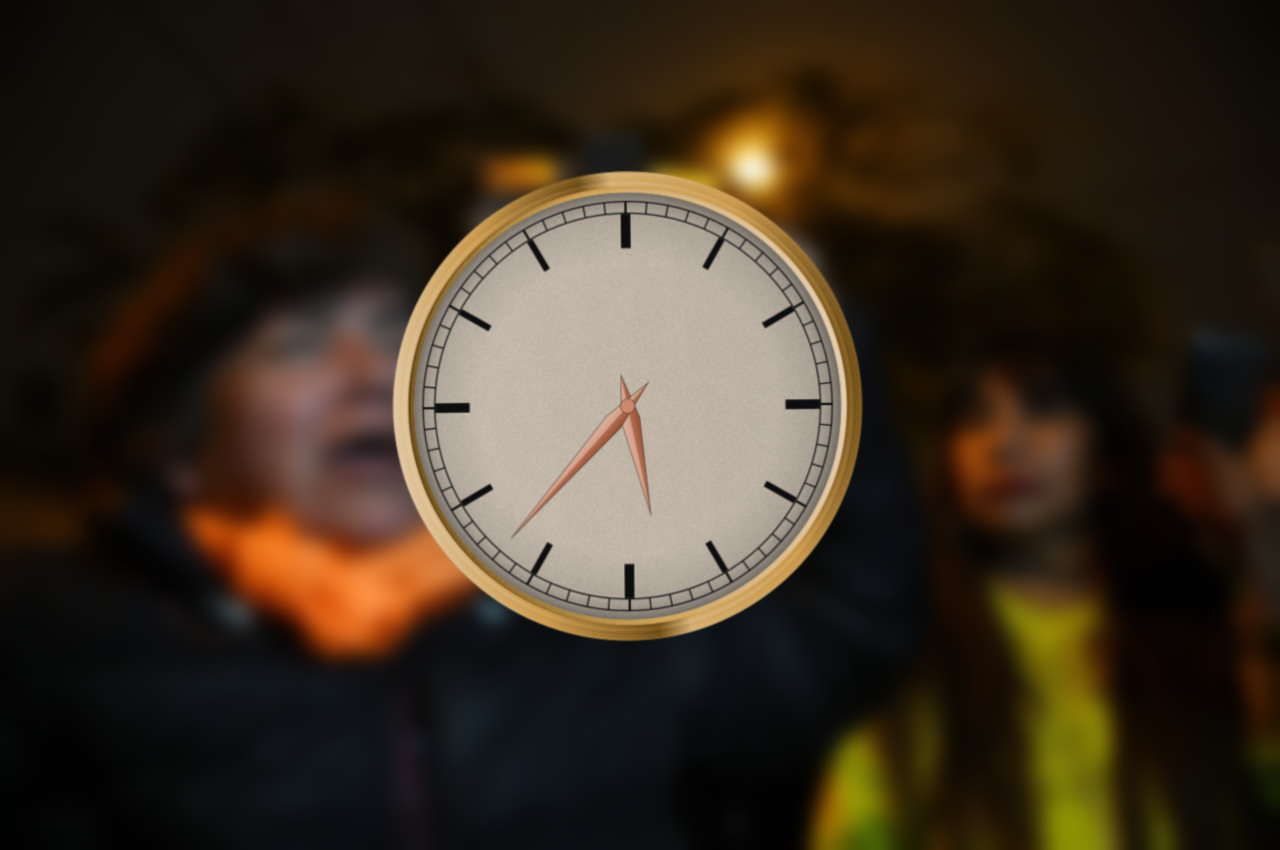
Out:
h=5 m=37
